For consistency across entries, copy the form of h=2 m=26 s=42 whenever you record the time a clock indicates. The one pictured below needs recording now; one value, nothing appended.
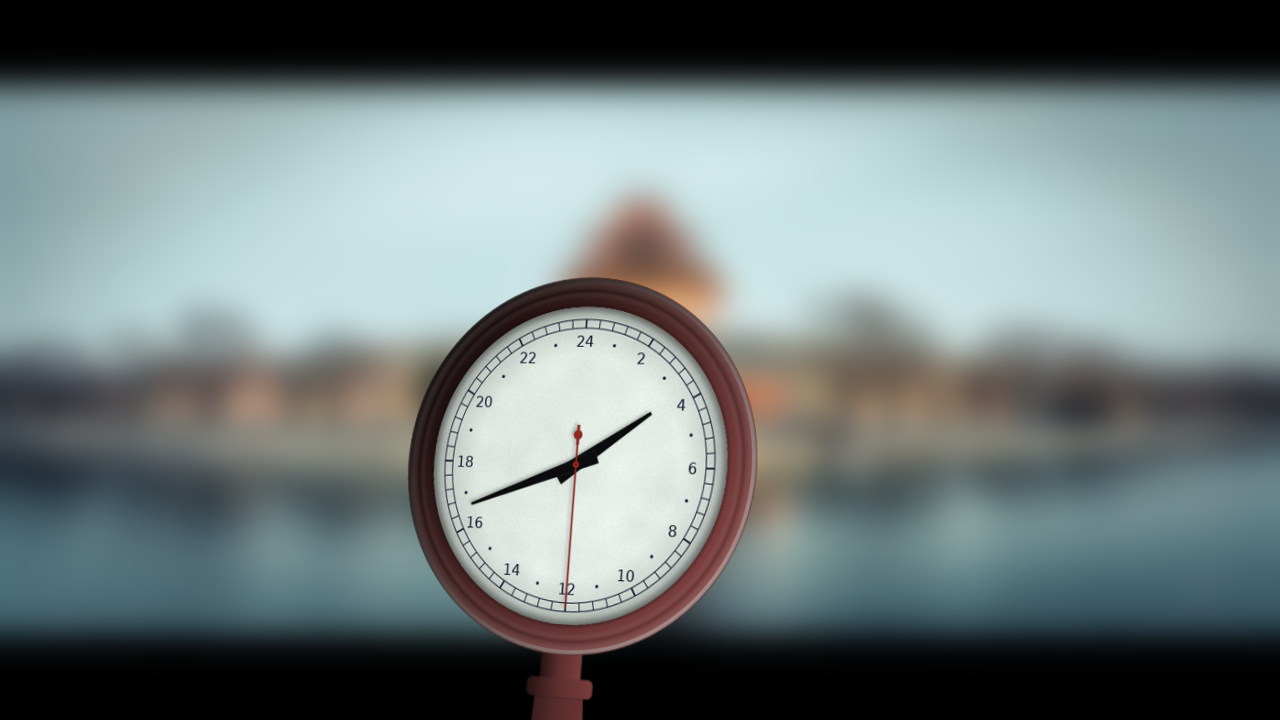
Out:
h=3 m=41 s=30
